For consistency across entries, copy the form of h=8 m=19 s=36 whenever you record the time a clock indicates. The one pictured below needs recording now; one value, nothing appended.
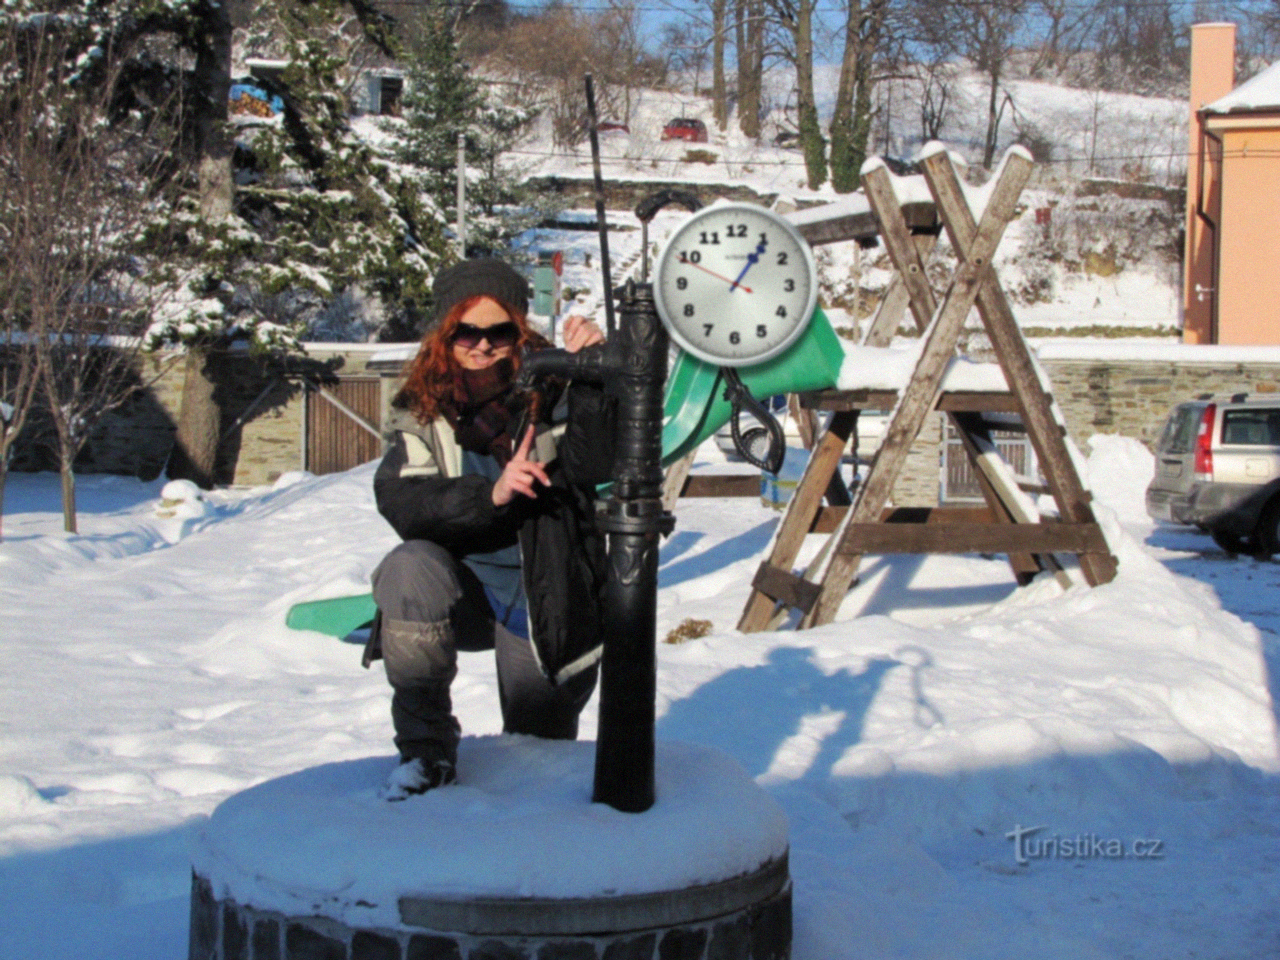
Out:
h=1 m=5 s=49
